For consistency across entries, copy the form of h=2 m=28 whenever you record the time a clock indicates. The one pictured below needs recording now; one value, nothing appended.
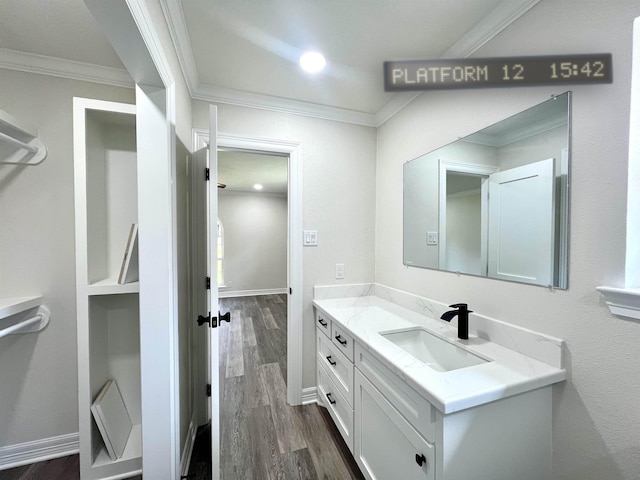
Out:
h=15 m=42
